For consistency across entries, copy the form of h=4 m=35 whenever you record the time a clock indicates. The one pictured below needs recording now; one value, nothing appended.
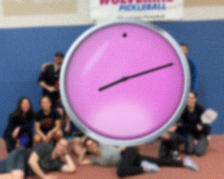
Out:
h=8 m=12
